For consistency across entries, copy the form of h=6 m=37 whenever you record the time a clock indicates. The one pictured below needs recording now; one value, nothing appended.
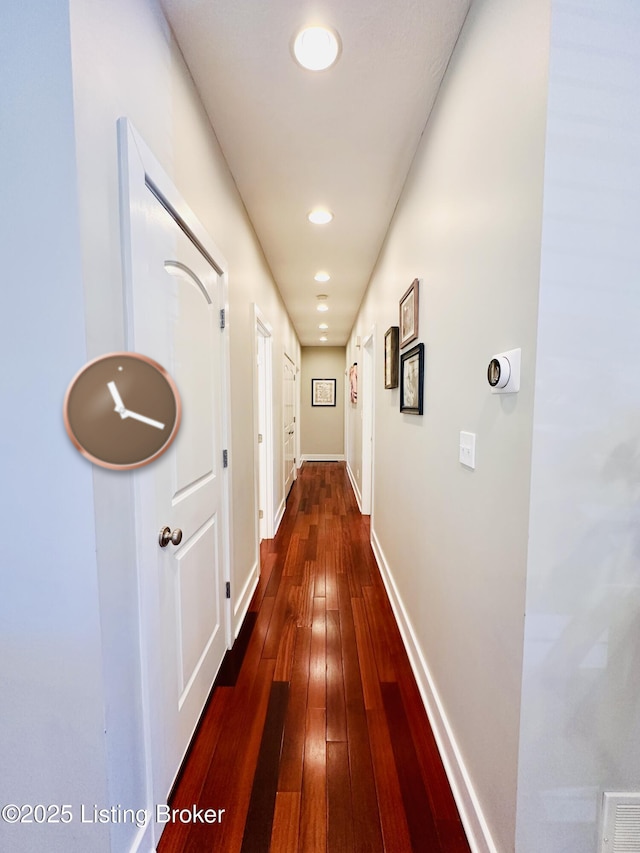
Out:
h=11 m=19
